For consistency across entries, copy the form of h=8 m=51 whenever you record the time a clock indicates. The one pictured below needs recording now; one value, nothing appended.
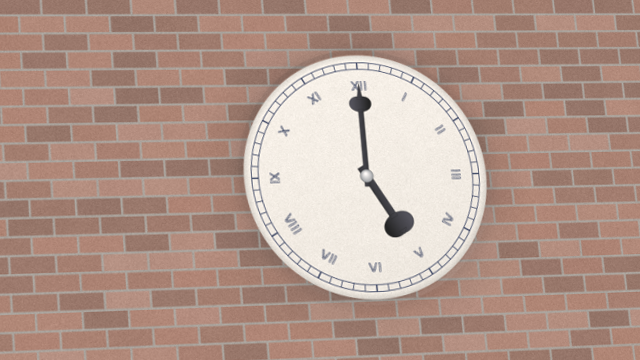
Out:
h=5 m=0
